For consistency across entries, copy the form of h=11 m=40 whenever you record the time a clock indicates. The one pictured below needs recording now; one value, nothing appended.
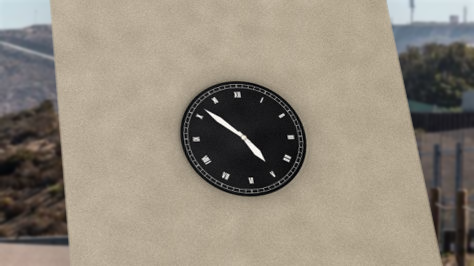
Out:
h=4 m=52
